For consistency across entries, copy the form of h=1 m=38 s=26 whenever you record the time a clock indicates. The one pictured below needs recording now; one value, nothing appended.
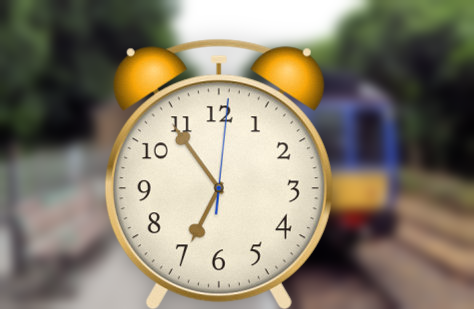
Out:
h=6 m=54 s=1
